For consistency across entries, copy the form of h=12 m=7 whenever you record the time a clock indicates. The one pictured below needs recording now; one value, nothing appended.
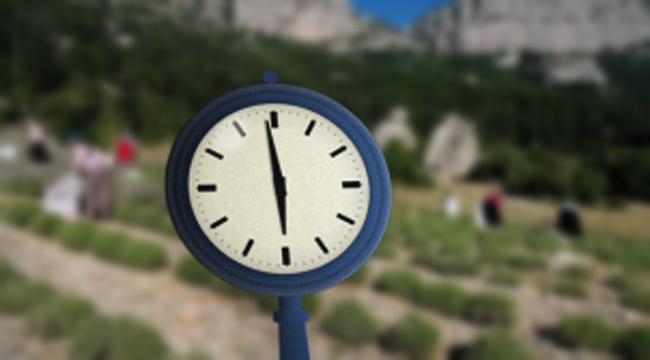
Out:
h=5 m=59
